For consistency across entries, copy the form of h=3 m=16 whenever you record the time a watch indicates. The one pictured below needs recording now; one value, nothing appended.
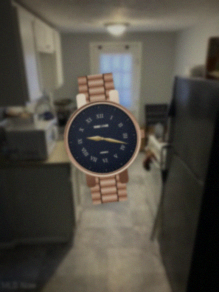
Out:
h=9 m=18
